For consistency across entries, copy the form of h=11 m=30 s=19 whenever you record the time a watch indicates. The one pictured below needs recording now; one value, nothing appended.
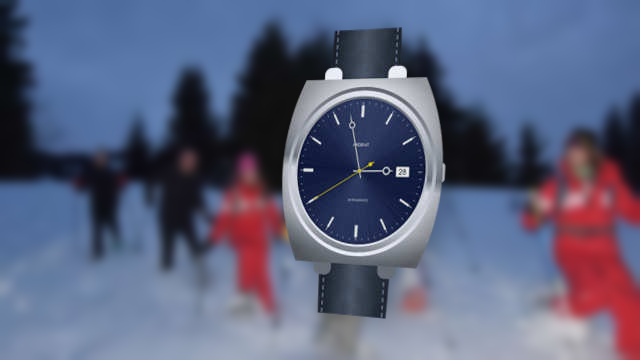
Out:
h=2 m=57 s=40
